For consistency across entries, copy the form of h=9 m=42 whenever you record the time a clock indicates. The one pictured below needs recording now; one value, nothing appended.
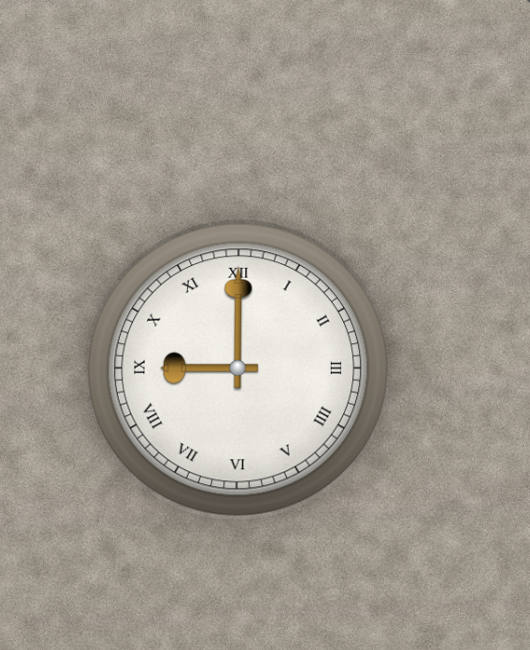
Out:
h=9 m=0
